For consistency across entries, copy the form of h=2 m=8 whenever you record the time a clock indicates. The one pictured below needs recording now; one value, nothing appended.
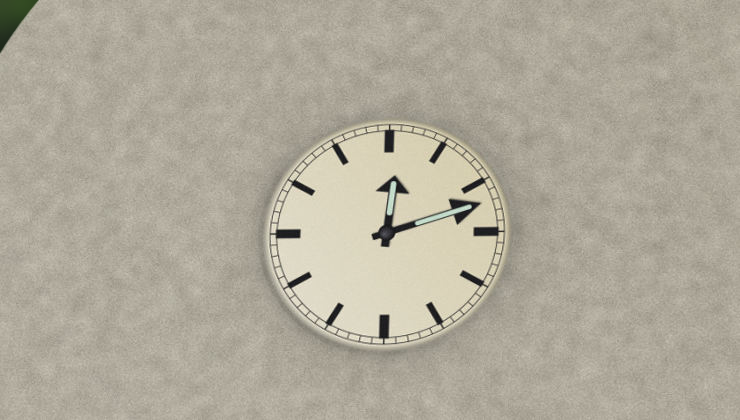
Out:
h=12 m=12
